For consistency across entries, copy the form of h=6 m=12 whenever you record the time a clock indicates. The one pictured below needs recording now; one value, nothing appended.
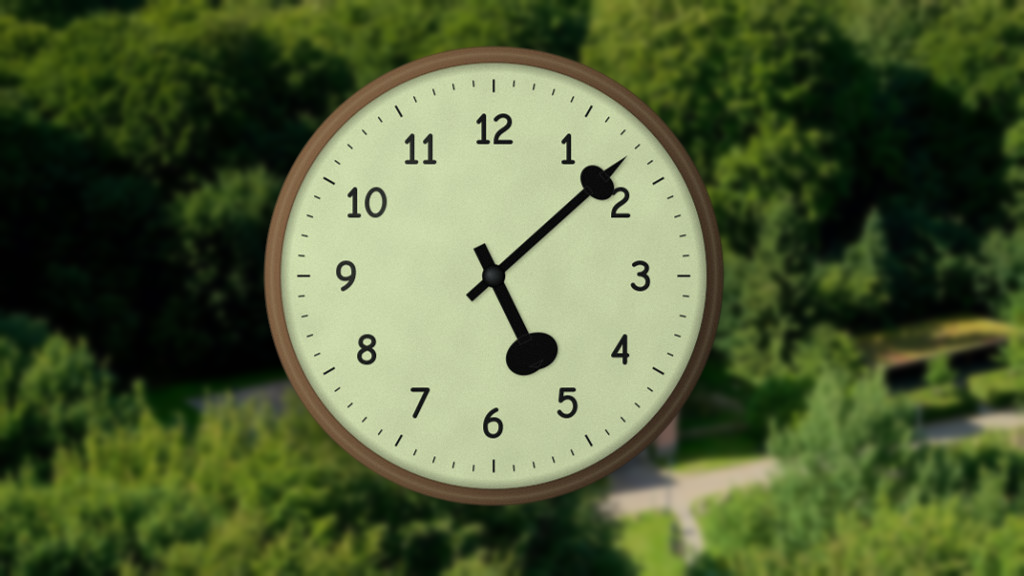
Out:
h=5 m=8
